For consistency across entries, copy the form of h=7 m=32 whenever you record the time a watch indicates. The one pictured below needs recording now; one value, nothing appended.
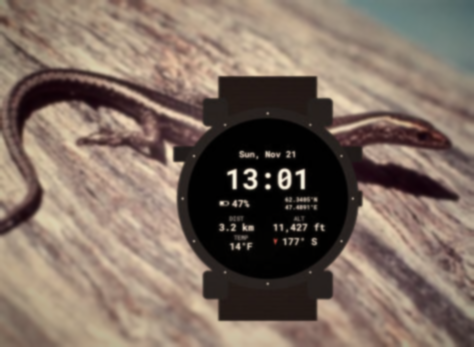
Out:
h=13 m=1
